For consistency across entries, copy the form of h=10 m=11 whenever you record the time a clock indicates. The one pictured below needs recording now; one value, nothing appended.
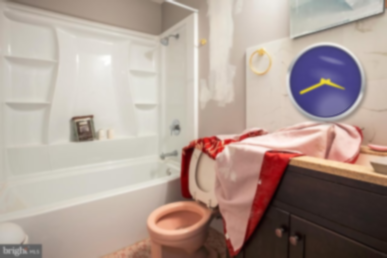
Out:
h=3 m=41
